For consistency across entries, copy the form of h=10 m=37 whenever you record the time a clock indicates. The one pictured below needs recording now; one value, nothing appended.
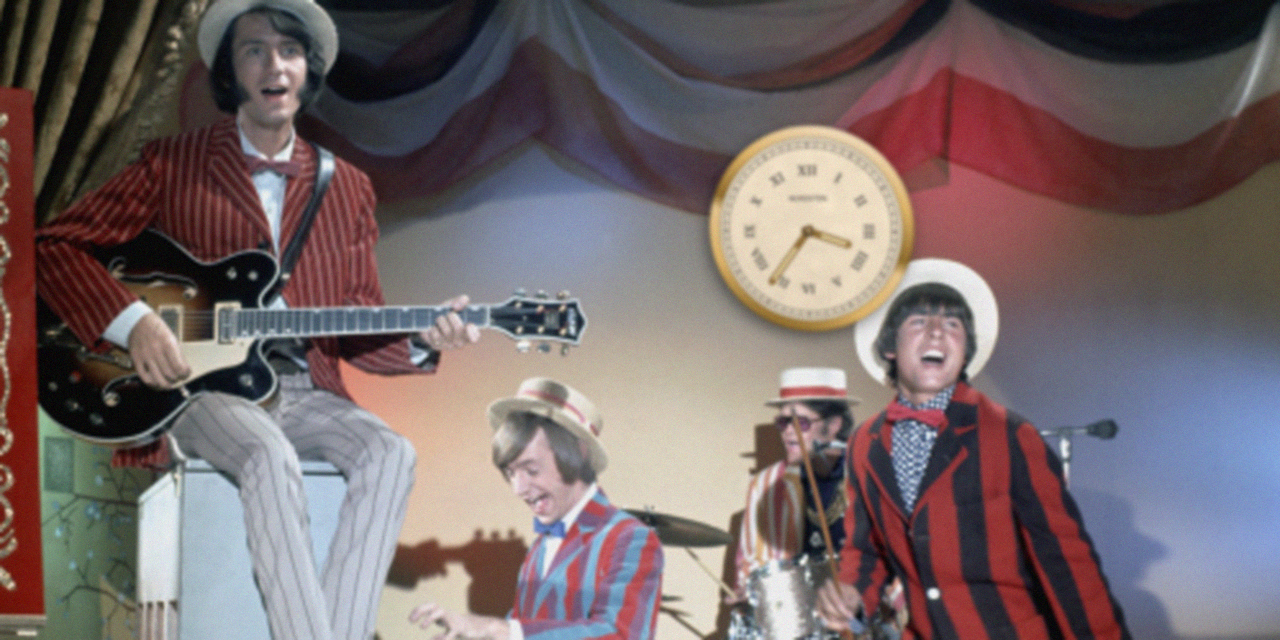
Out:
h=3 m=36
